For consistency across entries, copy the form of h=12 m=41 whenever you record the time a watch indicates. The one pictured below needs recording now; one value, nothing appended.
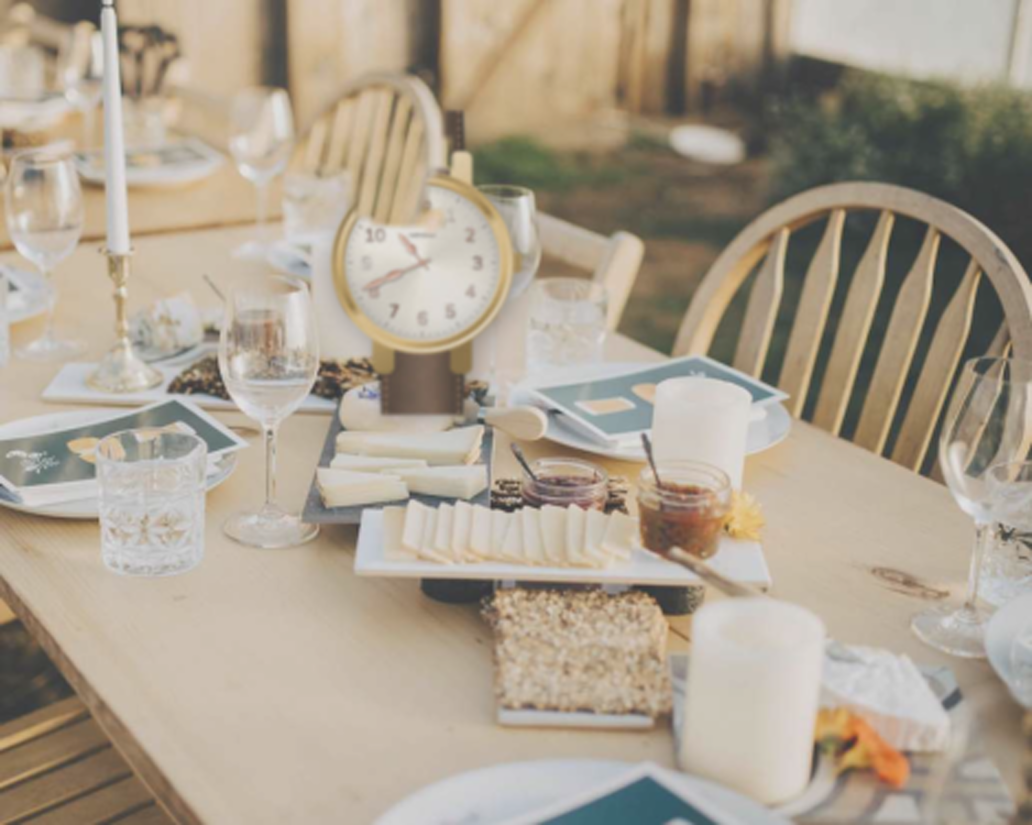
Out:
h=10 m=41
